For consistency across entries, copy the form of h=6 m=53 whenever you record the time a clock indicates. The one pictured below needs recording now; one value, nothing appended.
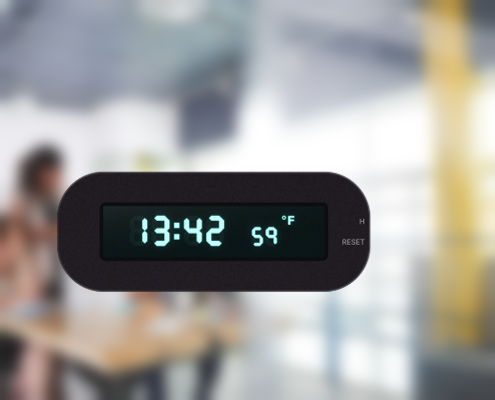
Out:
h=13 m=42
